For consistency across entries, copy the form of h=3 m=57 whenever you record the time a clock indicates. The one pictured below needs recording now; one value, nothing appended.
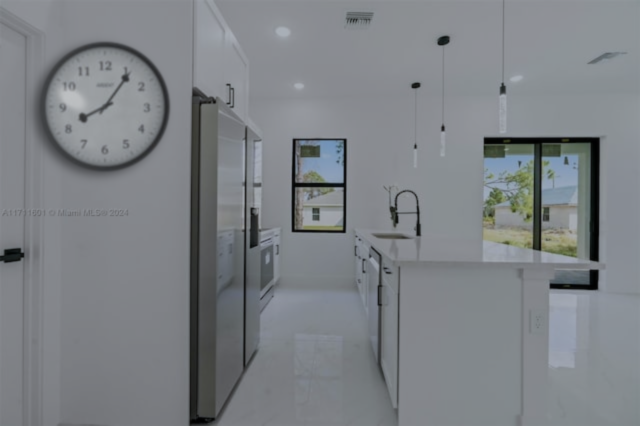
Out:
h=8 m=6
